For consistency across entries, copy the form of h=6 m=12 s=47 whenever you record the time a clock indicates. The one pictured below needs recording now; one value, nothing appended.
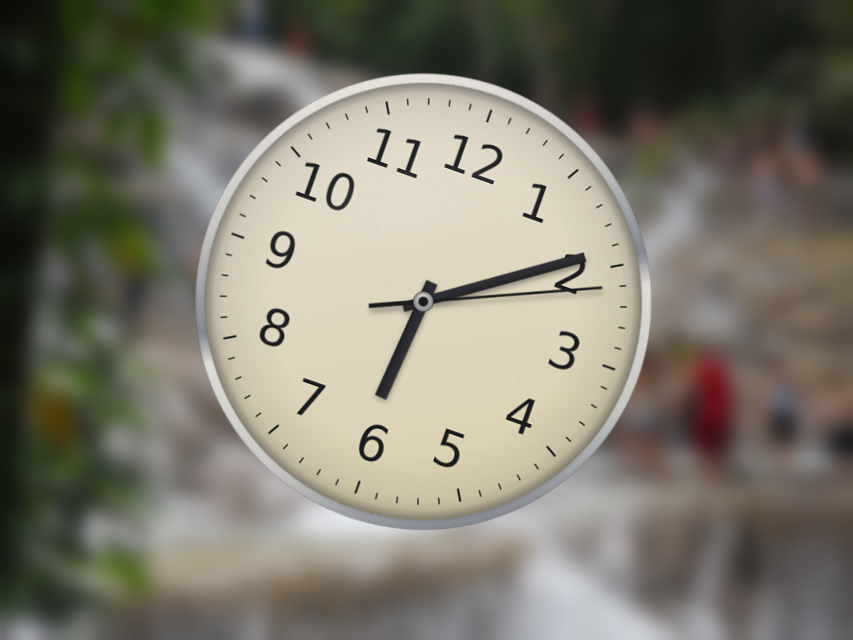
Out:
h=6 m=9 s=11
